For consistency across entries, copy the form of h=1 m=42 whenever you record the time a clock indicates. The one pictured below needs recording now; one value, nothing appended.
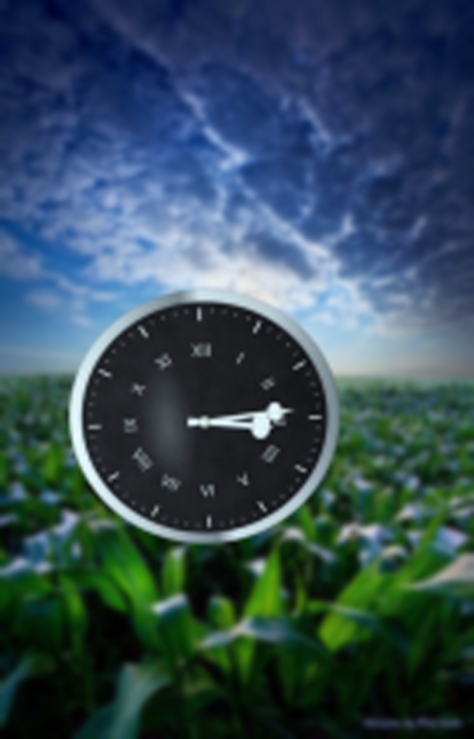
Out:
h=3 m=14
